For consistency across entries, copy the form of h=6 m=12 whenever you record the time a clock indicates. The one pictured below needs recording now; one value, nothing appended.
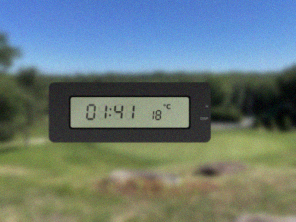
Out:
h=1 m=41
